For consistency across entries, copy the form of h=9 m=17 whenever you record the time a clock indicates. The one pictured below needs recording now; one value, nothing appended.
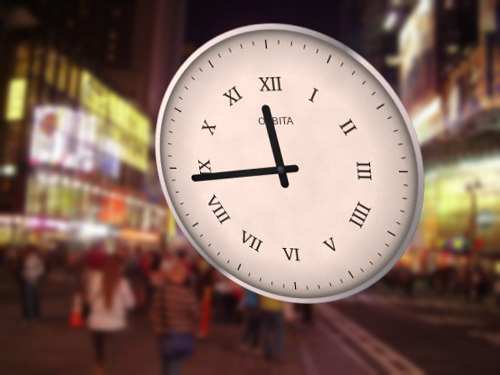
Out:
h=11 m=44
